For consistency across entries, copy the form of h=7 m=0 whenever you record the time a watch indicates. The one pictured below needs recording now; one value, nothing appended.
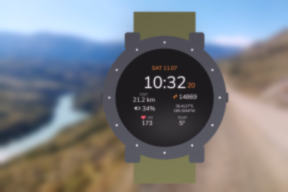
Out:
h=10 m=32
